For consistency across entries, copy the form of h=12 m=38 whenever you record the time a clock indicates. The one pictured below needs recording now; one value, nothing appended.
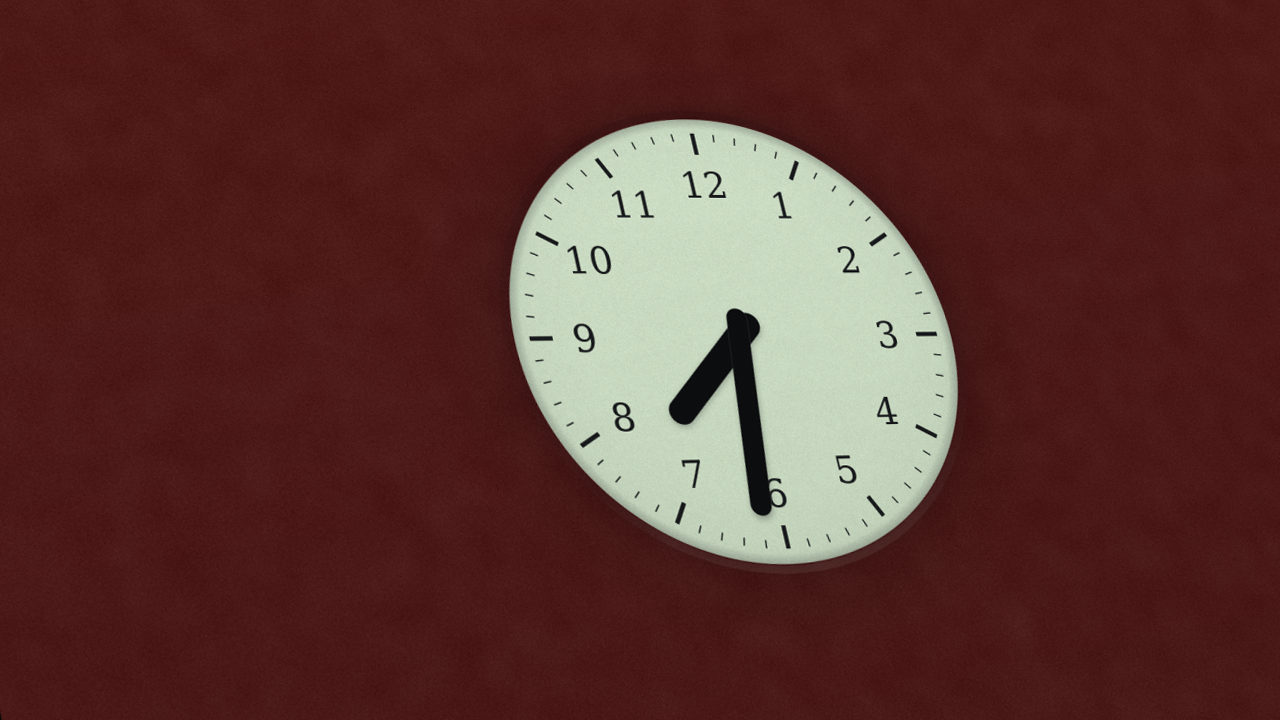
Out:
h=7 m=31
